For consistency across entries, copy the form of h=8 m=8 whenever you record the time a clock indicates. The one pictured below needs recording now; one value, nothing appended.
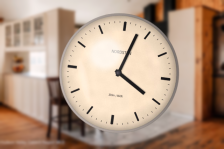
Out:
h=4 m=3
